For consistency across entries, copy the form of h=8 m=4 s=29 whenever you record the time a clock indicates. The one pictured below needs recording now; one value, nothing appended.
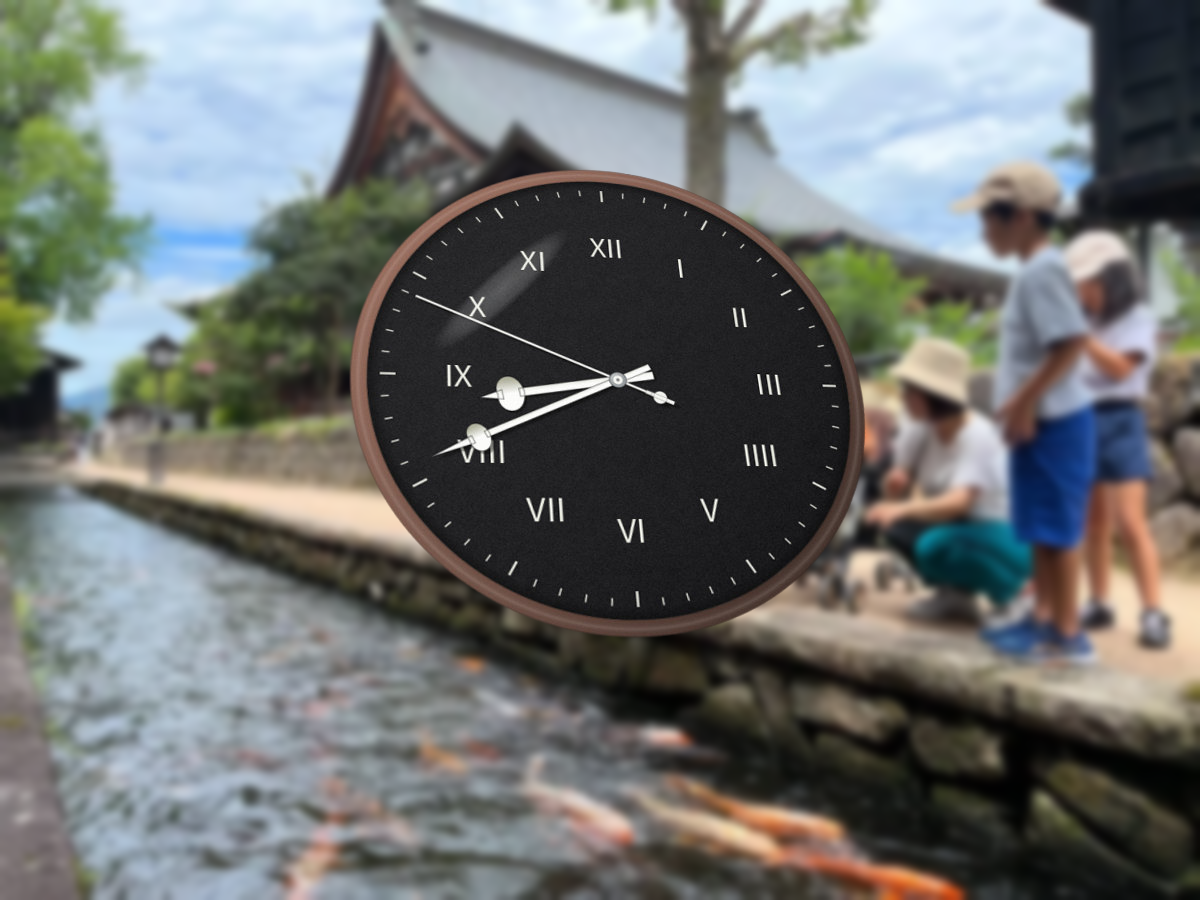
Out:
h=8 m=40 s=49
